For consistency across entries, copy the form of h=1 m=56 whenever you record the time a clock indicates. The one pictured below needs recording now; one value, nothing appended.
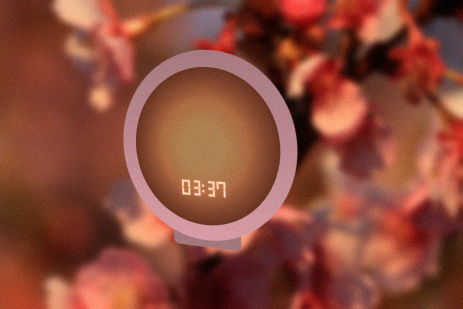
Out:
h=3 m=37
